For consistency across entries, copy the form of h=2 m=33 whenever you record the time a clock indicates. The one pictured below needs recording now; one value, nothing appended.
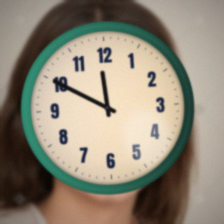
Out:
h=11 m=50
